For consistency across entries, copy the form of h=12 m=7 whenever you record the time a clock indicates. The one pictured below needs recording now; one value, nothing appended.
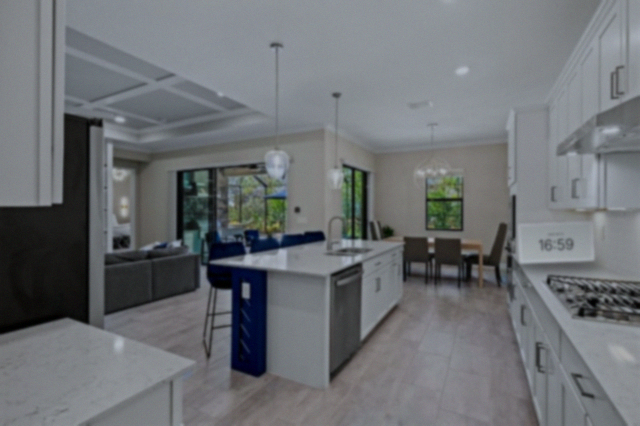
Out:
h=16 m=59
